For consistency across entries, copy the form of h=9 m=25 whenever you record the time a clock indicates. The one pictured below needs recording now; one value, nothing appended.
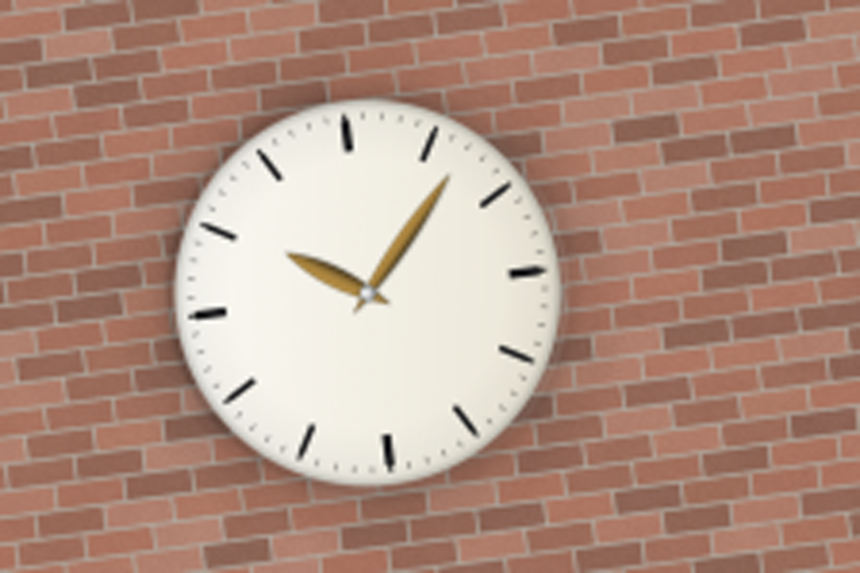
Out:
h=10 m=7
